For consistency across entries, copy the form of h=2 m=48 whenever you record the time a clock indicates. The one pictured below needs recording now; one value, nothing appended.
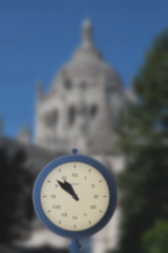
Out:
h=10 m=52
